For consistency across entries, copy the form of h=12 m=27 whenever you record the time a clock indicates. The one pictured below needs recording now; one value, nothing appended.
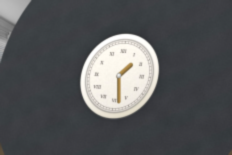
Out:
h=1 m=28
